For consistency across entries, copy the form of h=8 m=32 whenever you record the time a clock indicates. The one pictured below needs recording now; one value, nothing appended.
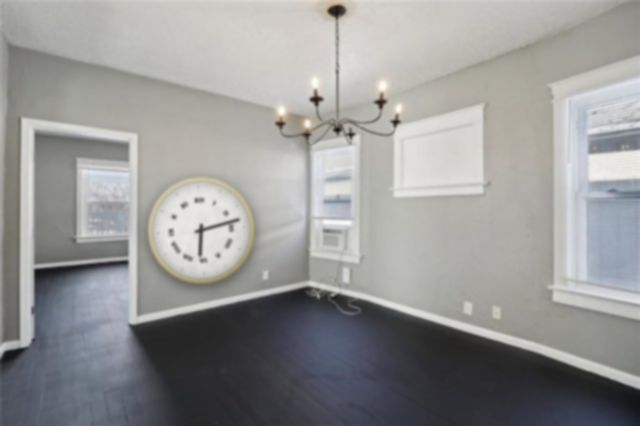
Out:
h=6 m=13
